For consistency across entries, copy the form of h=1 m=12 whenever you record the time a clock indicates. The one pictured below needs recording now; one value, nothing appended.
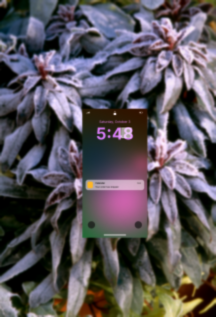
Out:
h=5 m=48
